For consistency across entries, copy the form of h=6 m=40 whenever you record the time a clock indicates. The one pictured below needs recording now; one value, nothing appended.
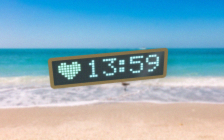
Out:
h=13 m=59
